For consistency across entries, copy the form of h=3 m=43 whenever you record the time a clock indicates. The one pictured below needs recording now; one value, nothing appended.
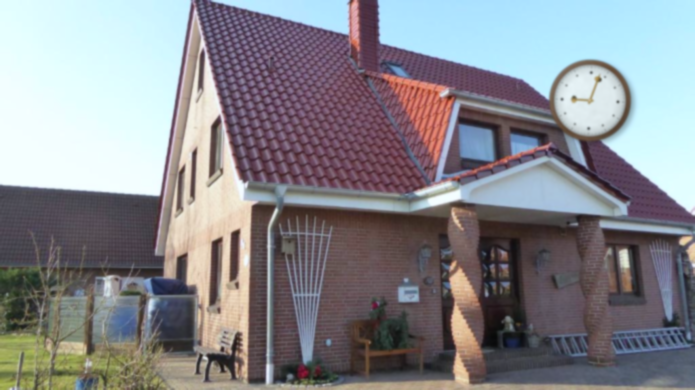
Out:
h=9 m=3
